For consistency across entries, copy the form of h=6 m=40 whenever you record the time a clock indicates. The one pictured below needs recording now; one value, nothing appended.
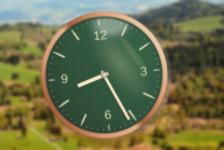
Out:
h=8 m=26
